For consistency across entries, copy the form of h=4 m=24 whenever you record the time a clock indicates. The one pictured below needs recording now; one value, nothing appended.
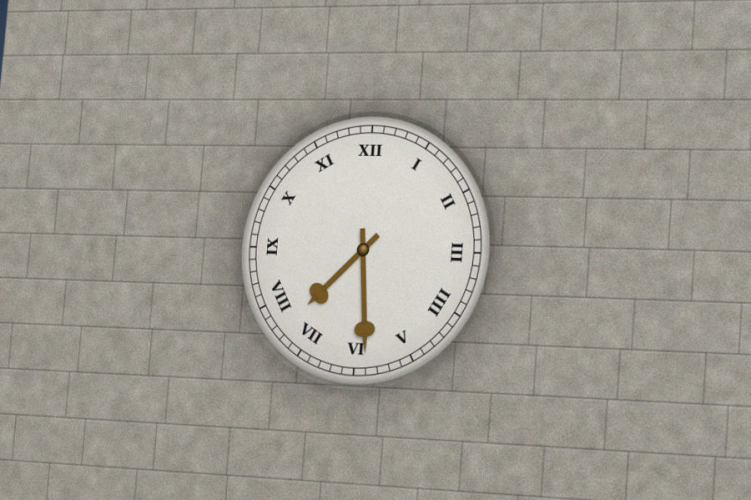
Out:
h=7 m=29
